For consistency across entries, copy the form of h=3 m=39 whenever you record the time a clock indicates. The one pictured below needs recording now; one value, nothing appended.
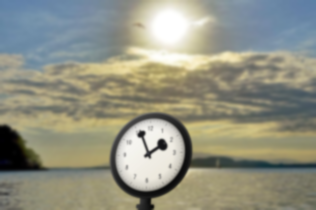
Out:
h=1 m=56
